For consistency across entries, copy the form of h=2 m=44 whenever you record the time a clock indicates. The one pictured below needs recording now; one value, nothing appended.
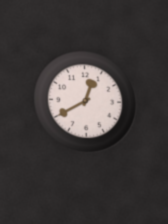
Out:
h=12 m=40
